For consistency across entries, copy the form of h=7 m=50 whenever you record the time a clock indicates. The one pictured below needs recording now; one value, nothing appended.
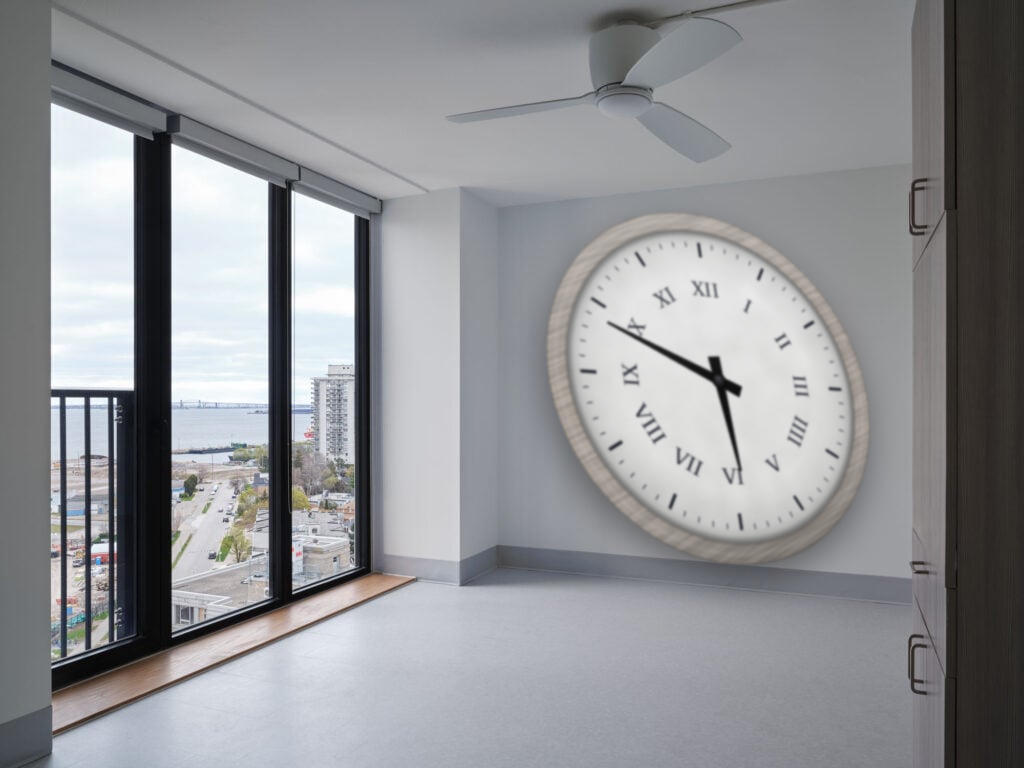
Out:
h=5 m=49
